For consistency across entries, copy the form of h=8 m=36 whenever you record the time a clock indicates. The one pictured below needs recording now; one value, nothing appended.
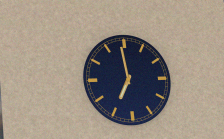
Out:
h=6 m=59
